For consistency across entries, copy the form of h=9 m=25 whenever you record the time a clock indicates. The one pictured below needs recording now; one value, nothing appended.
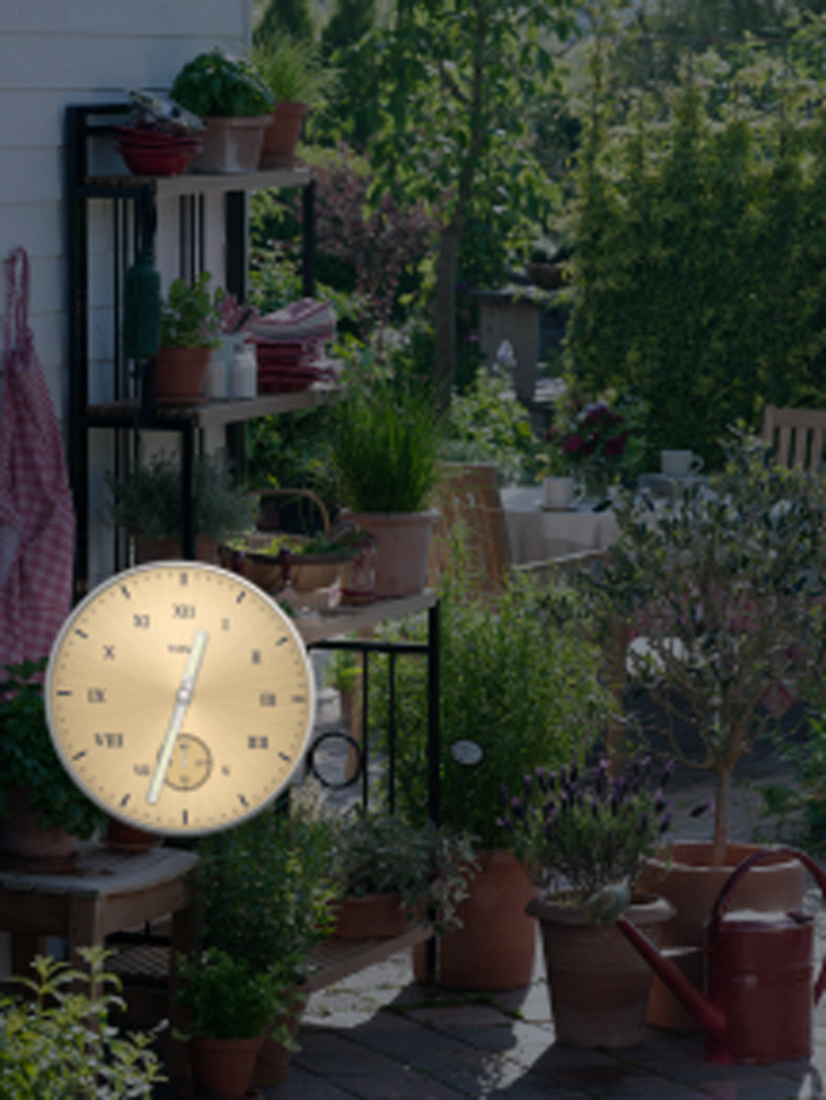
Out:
h=12 m=33
